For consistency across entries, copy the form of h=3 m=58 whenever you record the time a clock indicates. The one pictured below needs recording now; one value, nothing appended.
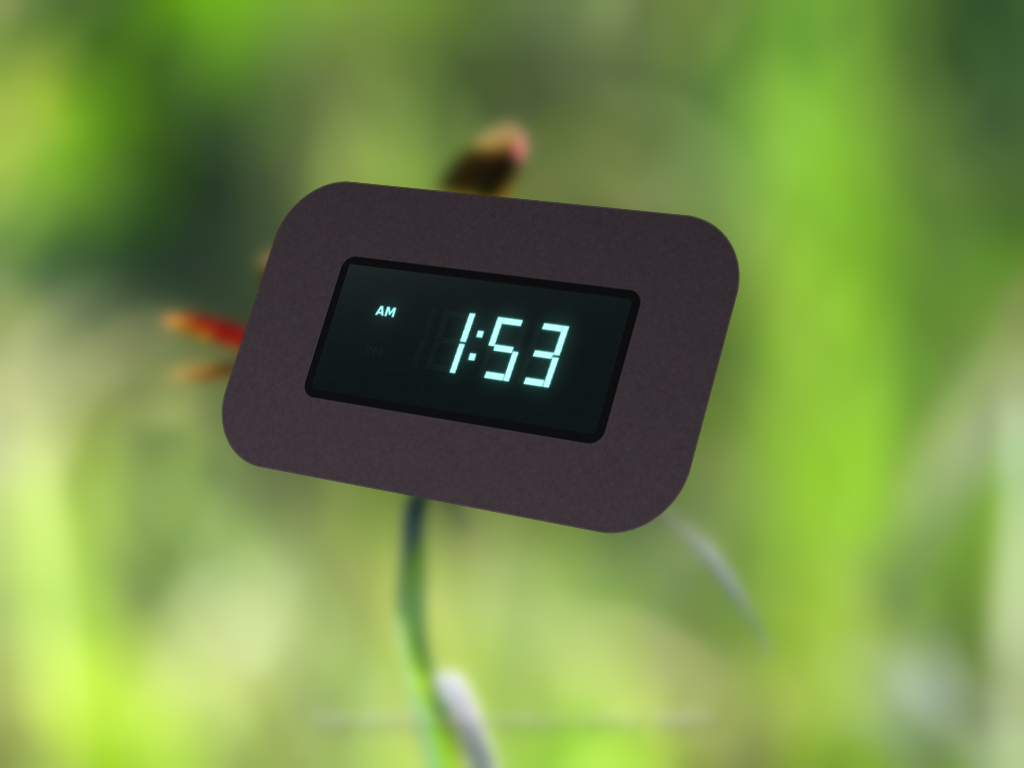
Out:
h=1 m=53
